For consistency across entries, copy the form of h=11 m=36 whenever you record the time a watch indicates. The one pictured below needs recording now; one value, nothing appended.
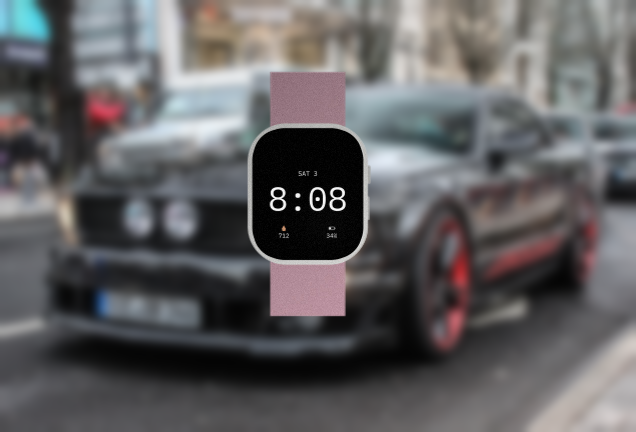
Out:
h=8 m=8
